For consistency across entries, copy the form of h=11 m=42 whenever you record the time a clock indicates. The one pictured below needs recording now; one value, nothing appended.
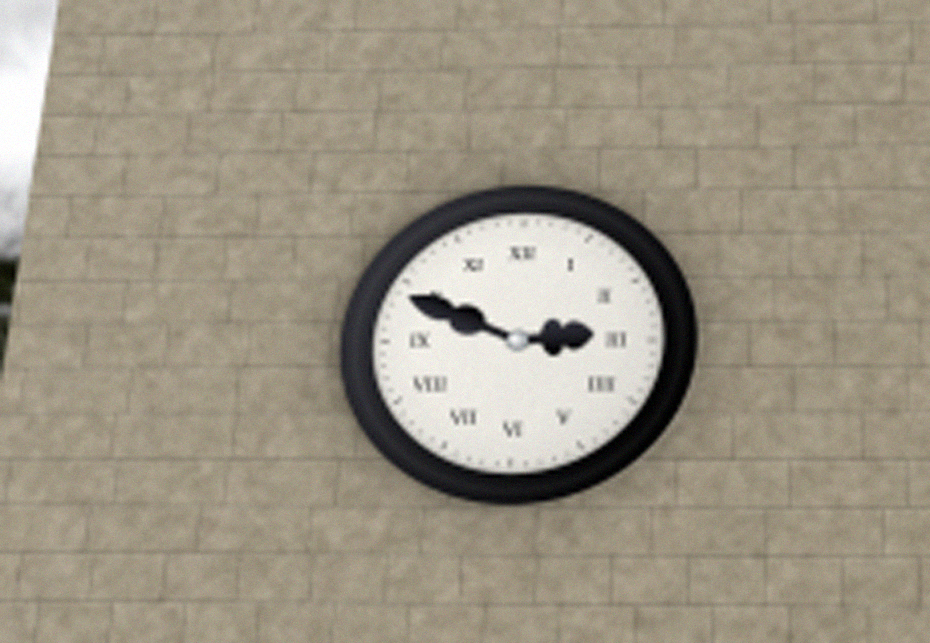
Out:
h=2 m=49
